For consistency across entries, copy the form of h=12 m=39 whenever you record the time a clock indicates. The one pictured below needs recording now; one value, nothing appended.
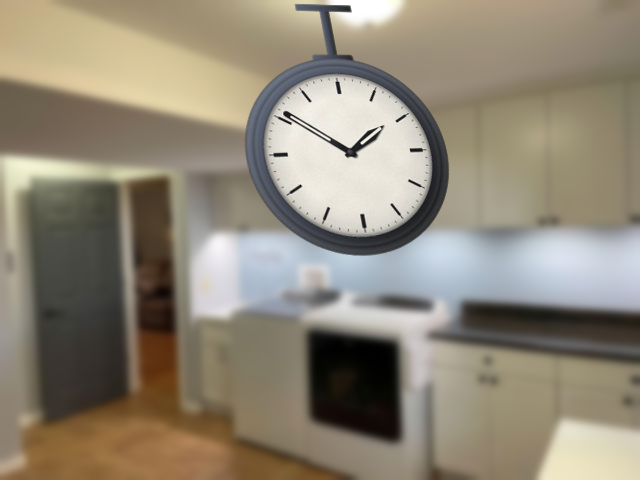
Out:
h=1 m=51
